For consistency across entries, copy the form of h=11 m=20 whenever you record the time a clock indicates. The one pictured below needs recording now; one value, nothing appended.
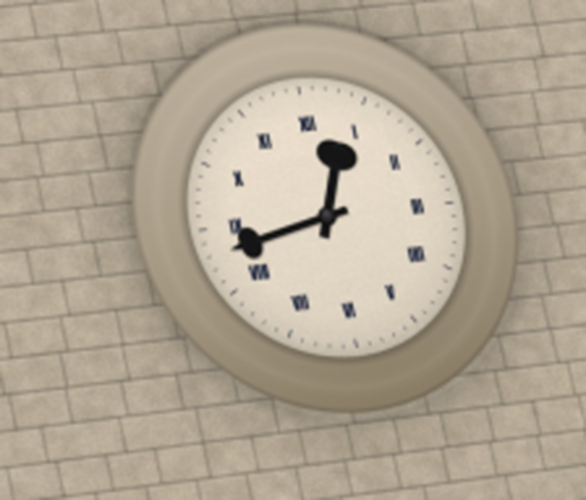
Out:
h=12 m=43
